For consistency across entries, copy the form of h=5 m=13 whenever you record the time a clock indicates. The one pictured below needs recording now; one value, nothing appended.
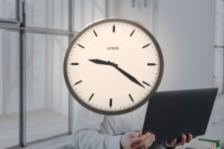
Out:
h=9 m=21
